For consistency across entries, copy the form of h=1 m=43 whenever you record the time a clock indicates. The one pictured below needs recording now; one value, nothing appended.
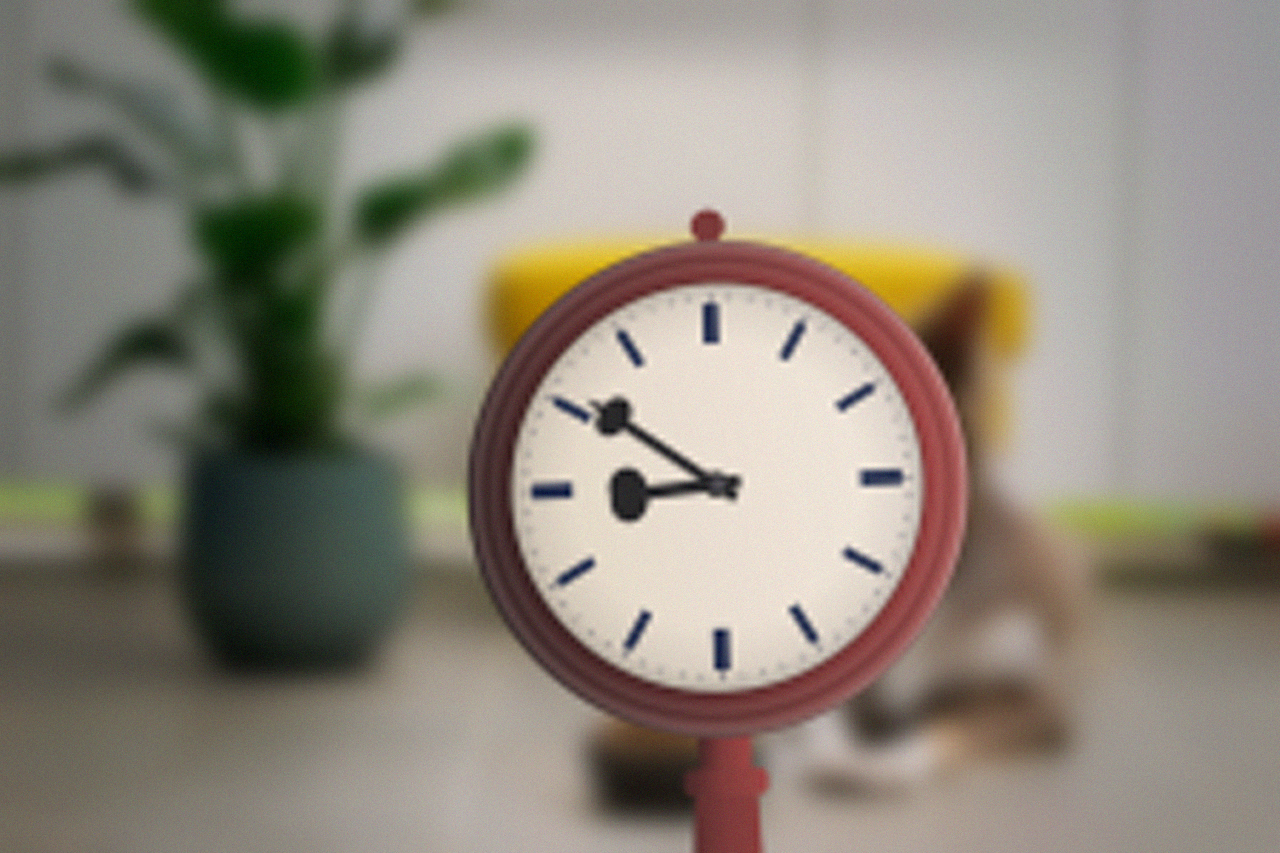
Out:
h=8 m=51
